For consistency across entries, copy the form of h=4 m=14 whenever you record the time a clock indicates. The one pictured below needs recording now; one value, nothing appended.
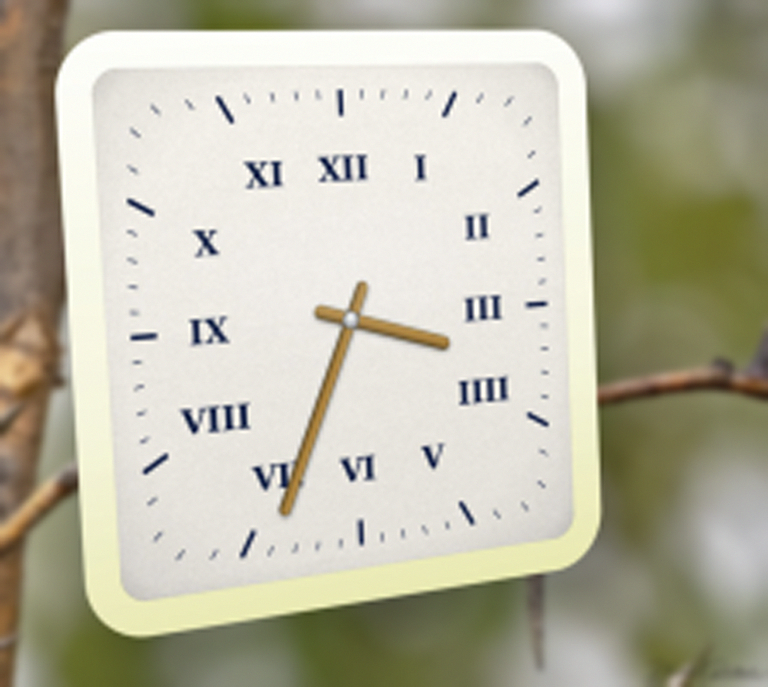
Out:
h=3 m=34
